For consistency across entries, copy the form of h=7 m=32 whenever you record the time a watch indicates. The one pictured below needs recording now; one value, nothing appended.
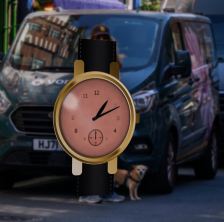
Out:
h=1 m=11
